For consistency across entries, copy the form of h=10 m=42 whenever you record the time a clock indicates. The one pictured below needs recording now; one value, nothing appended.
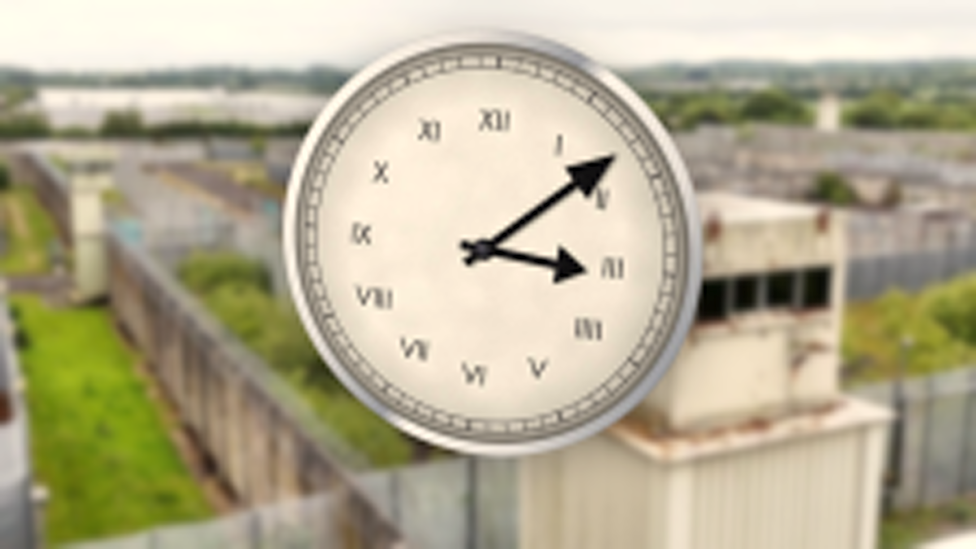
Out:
h=3 m=8
